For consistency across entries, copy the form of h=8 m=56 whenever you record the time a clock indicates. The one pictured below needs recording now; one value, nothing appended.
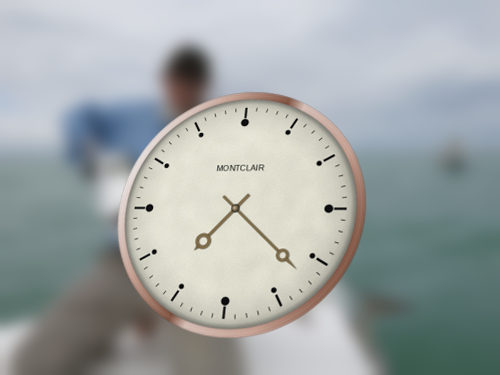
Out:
h=7 m=22
